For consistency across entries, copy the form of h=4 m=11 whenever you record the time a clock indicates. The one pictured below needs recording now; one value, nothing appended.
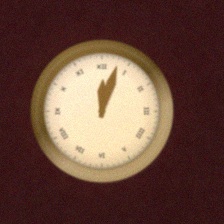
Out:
h=12 m=3
